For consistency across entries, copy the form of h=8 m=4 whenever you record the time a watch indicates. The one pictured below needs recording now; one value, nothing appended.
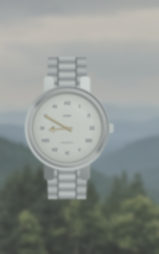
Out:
h=8 m=50
